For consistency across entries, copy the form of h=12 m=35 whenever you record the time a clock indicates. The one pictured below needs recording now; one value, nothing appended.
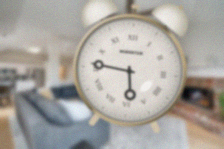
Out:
h=5 m=46
